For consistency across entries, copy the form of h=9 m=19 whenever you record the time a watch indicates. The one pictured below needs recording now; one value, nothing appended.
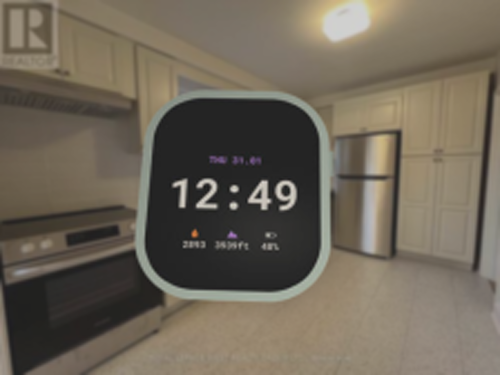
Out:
h=12 m=49
